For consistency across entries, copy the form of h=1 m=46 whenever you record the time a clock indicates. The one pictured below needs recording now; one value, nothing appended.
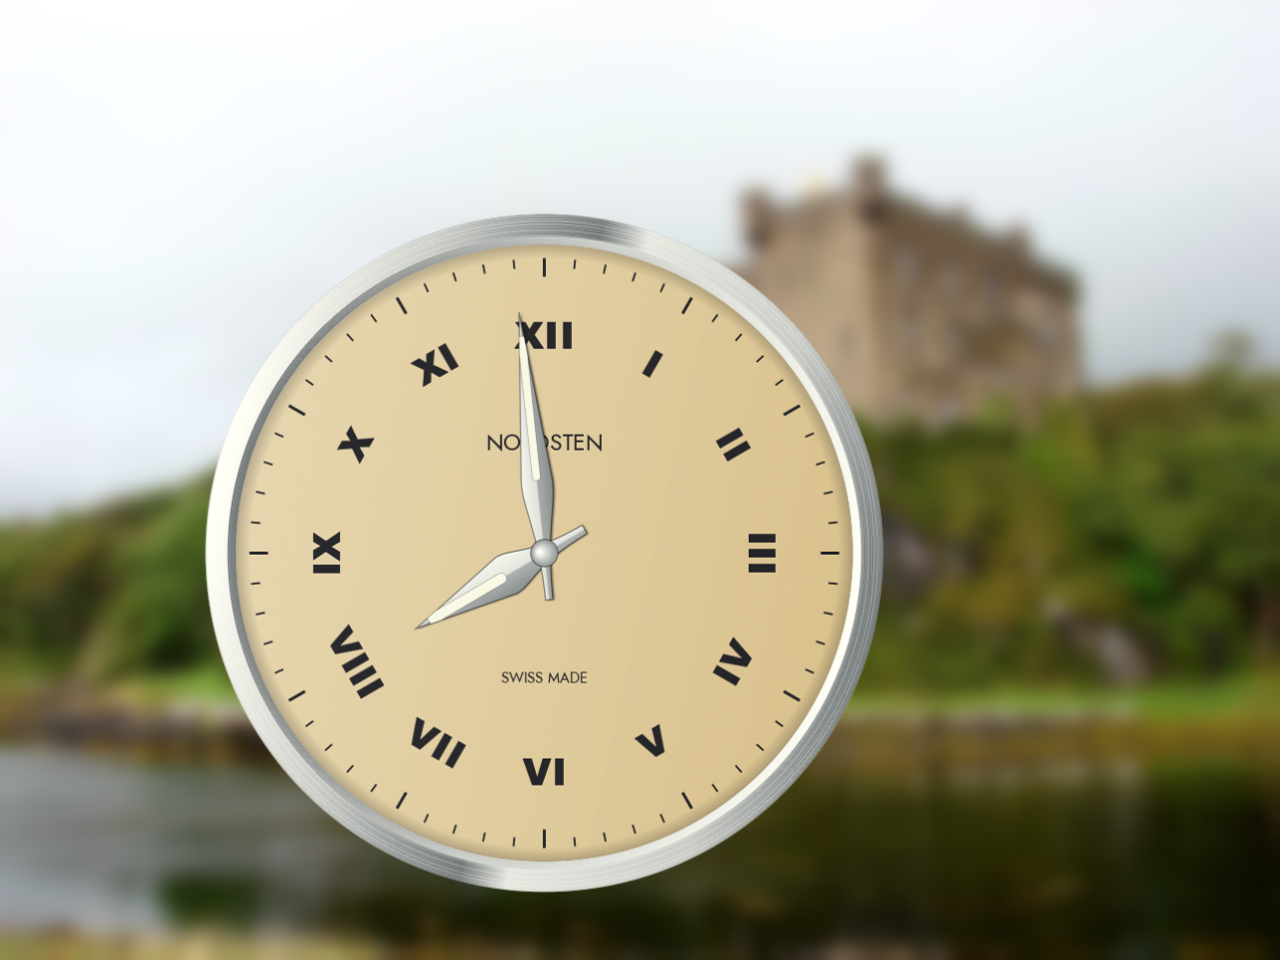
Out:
h=7 m=59
